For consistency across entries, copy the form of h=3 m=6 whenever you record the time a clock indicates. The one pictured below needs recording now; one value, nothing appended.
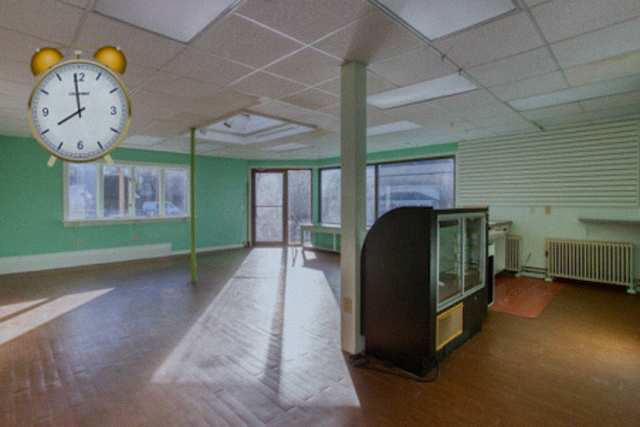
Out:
h=7 m=59
